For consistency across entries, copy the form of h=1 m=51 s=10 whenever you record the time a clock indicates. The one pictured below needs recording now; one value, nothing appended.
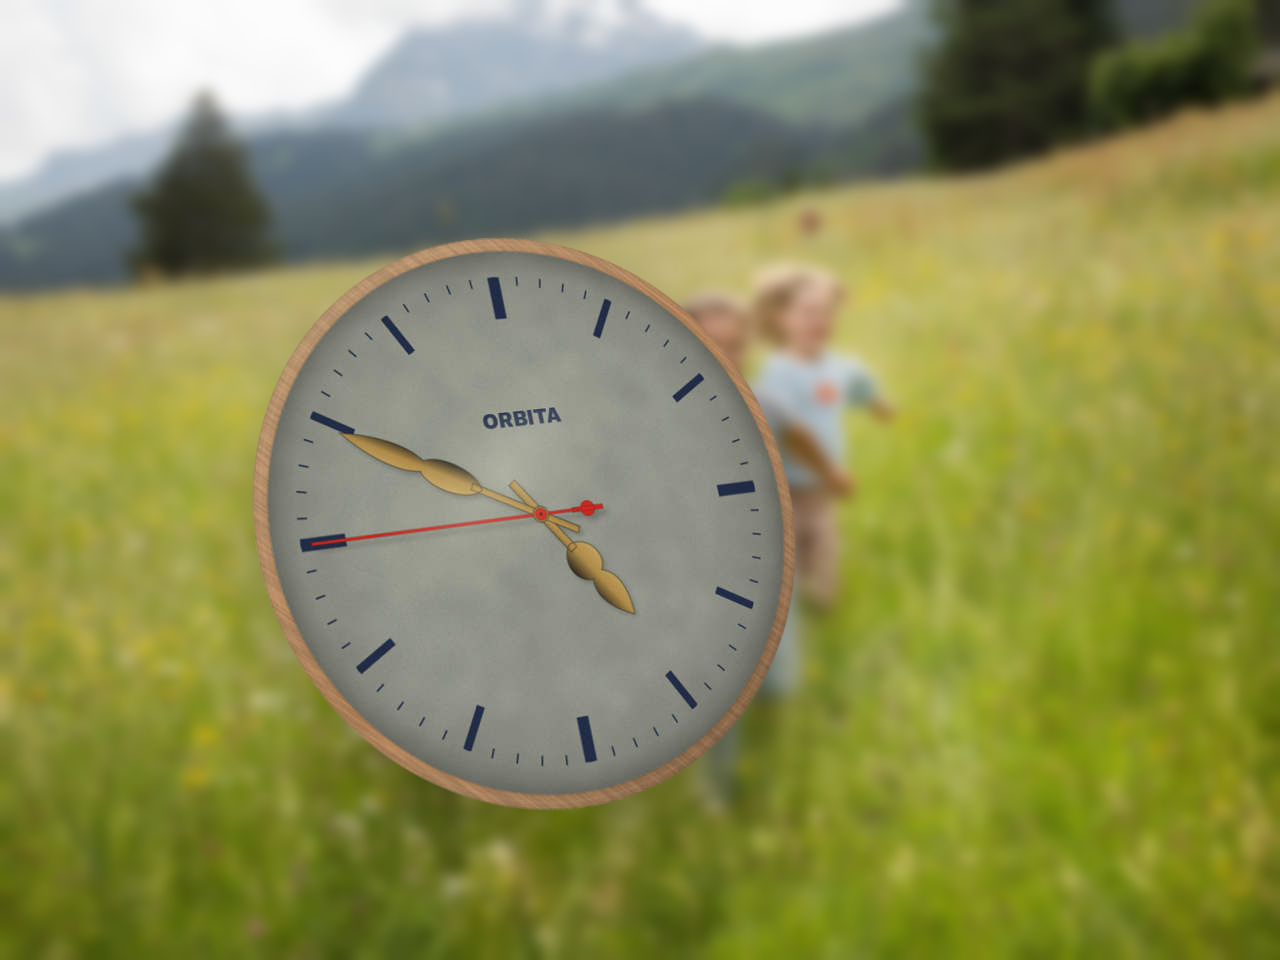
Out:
h=4 m=49 s=45
